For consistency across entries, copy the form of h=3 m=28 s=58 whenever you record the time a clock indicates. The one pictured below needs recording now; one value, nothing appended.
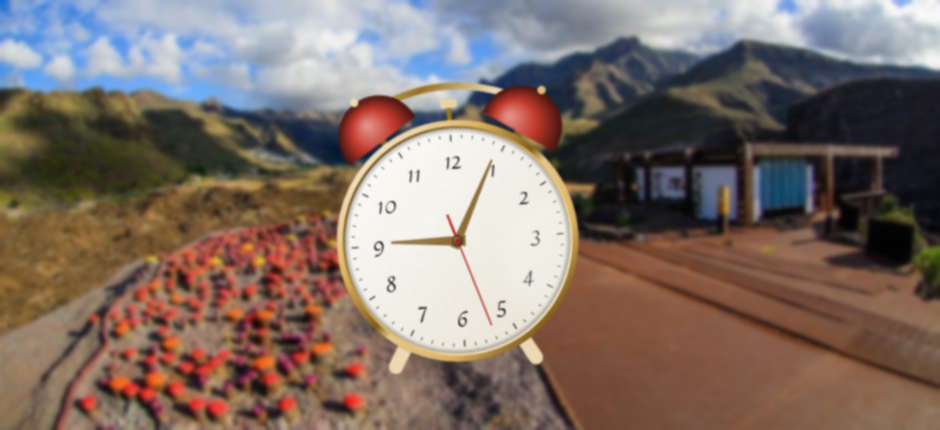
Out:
h=9 m=4 s=27
